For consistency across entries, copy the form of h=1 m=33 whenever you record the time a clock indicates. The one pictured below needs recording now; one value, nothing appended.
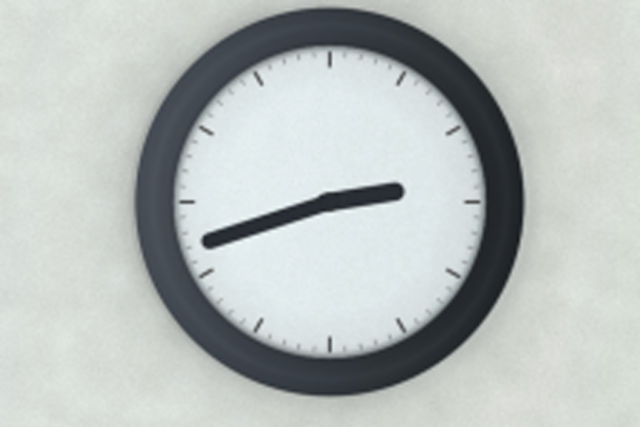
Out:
h=2 m=42
